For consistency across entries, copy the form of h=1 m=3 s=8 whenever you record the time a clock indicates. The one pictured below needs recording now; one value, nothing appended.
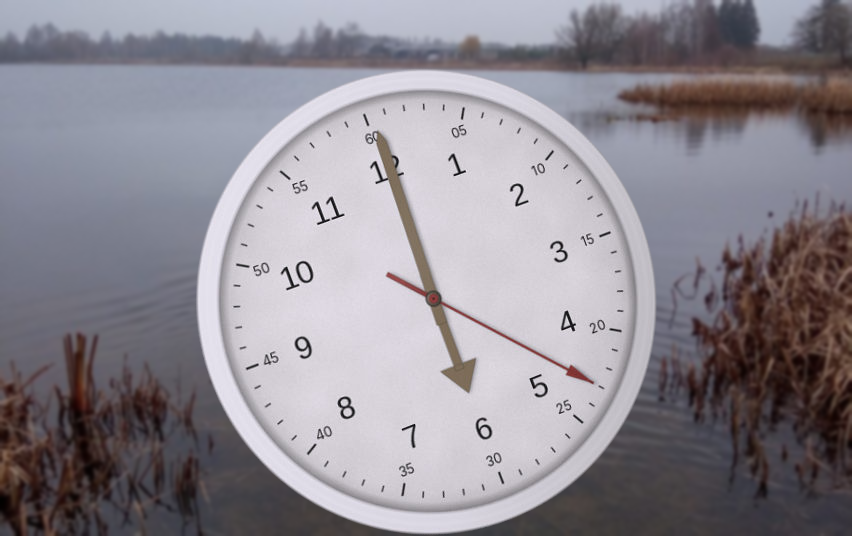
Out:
h=6 m=0 s=23
